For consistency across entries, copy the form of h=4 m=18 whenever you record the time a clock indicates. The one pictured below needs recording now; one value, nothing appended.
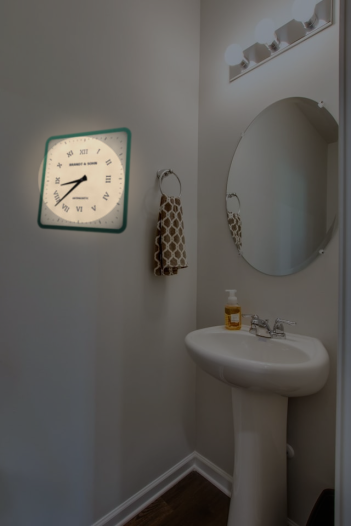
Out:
h=8 m=38
